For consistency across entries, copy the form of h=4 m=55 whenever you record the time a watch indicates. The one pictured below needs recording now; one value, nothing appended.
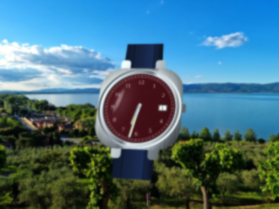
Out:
h=6 m=32
